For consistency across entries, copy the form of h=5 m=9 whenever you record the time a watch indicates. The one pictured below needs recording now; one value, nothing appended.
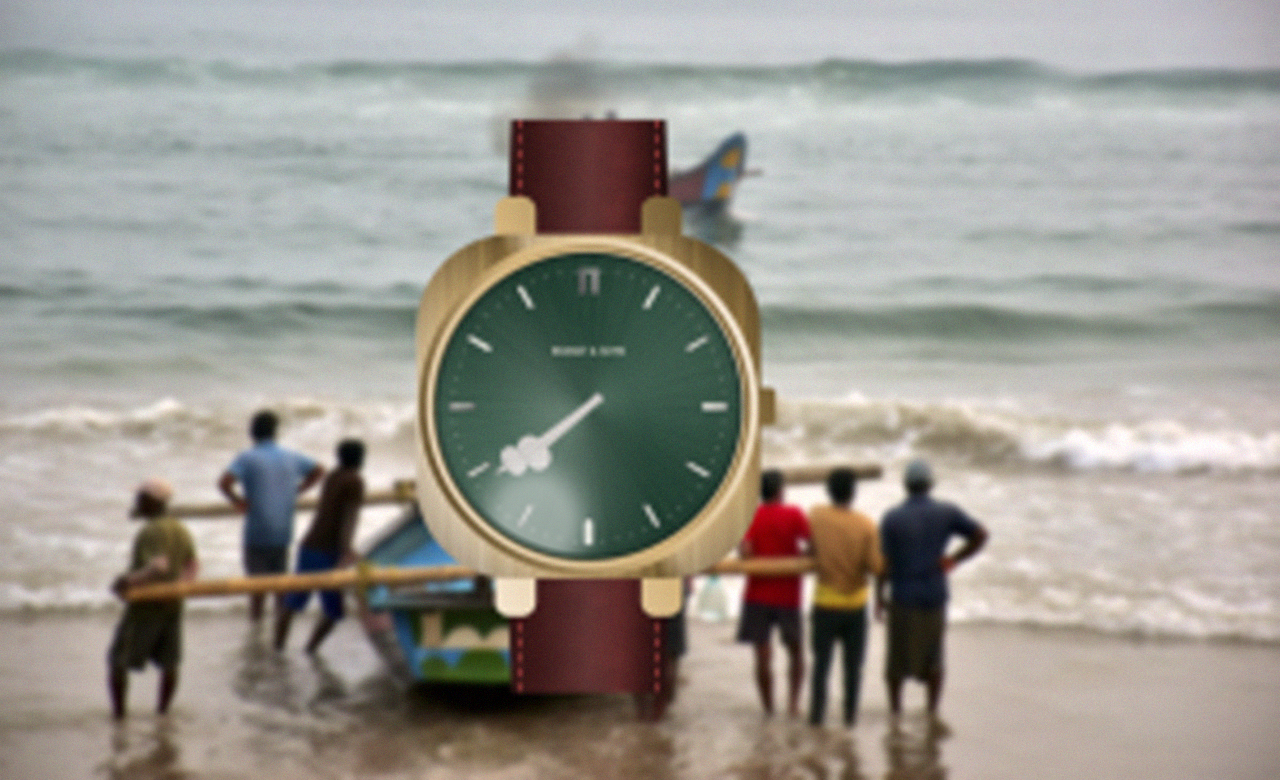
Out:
h=7 m=39
